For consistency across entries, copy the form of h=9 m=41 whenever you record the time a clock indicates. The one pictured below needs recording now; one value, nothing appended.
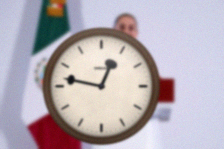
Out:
h=12 m=47
